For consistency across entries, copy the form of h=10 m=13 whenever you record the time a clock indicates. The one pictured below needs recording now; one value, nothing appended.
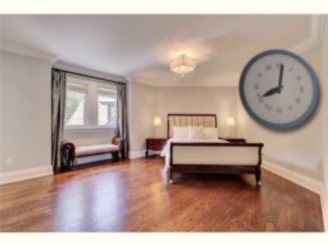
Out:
h=8 m=1
